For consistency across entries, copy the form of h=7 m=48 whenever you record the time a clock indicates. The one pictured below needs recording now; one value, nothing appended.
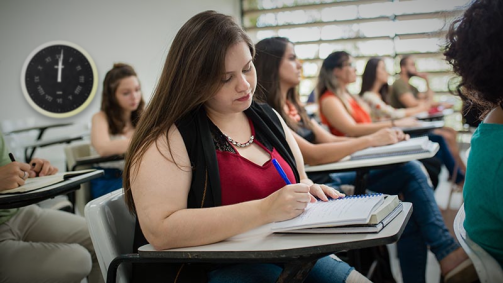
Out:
h=12 m=1
